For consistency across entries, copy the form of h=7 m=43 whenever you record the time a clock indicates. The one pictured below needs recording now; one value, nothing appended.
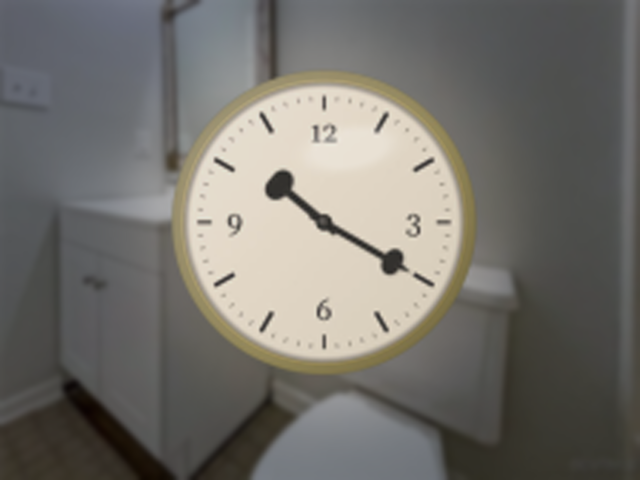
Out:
h=10 m=20
